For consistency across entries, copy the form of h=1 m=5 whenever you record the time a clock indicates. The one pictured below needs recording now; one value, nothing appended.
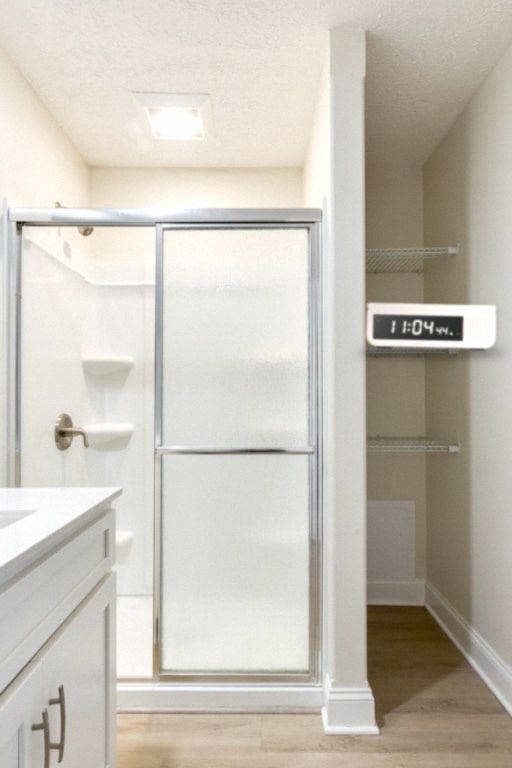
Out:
h=11 m=4
